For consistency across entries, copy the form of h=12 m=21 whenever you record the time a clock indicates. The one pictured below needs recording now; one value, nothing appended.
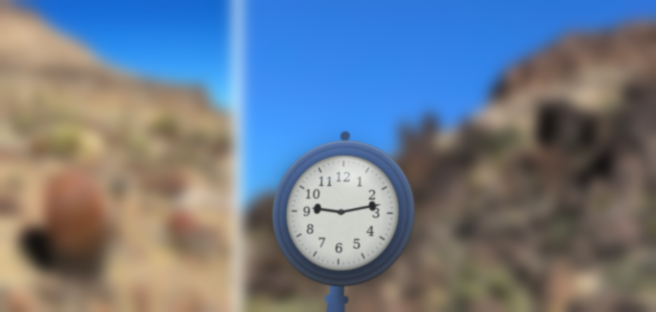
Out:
h=9 m=13
